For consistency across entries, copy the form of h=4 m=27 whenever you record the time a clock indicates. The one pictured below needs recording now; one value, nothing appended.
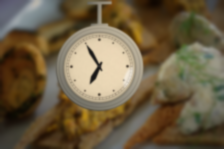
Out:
h=6 m=55
